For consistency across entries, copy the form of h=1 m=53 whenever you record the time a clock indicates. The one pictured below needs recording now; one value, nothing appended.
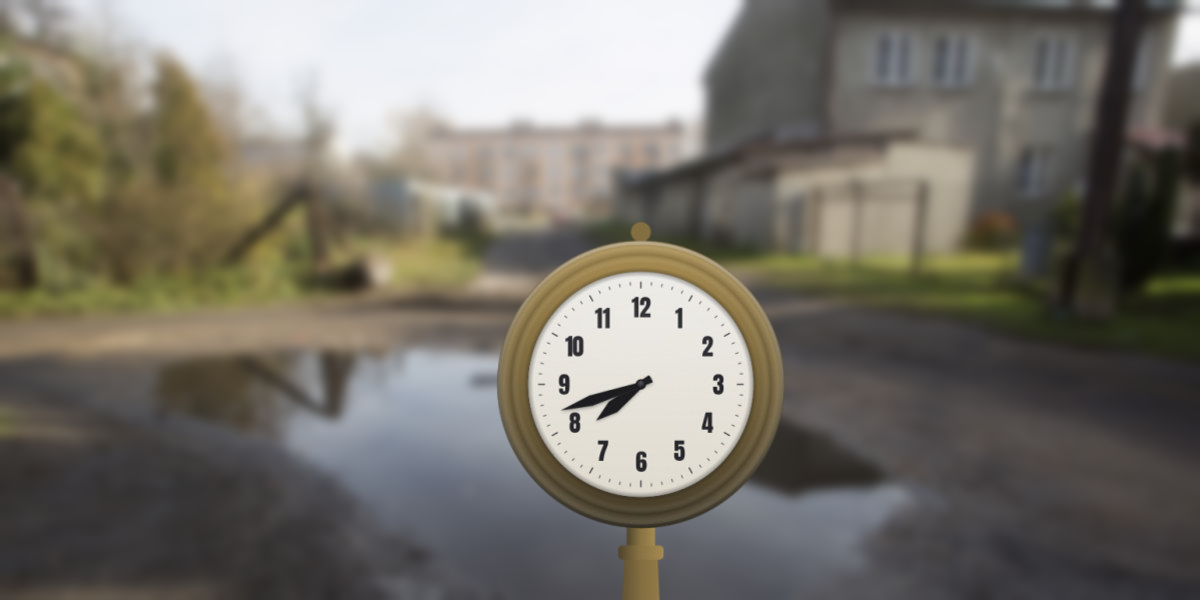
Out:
h=7 m=42
